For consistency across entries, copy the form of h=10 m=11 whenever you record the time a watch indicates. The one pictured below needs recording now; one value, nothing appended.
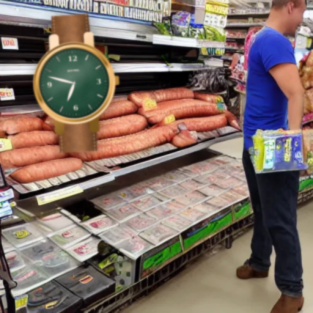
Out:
h=6 m=48
